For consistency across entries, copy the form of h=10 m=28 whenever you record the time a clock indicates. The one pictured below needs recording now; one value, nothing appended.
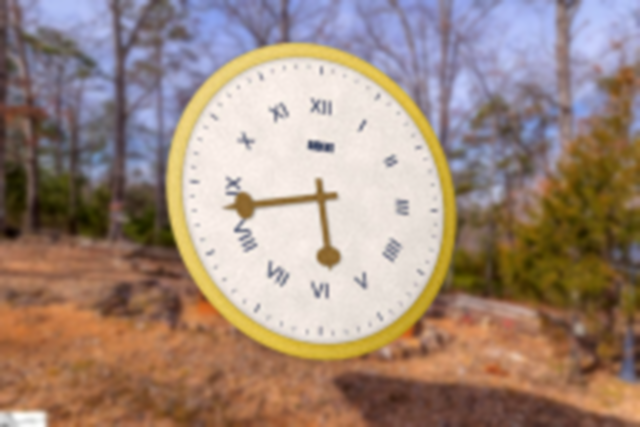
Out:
h=5 m=43
